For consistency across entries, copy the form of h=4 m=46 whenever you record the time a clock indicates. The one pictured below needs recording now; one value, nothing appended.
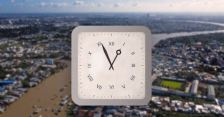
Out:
h=12 m=56
